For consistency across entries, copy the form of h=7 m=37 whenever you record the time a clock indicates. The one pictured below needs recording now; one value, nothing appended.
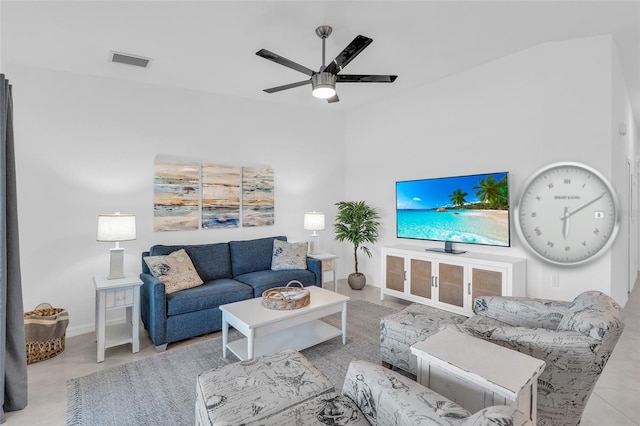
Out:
h=6 m=10
